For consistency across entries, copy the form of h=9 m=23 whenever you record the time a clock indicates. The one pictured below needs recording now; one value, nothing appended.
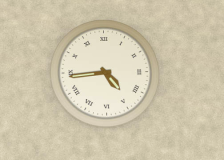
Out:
h=4 m=44
